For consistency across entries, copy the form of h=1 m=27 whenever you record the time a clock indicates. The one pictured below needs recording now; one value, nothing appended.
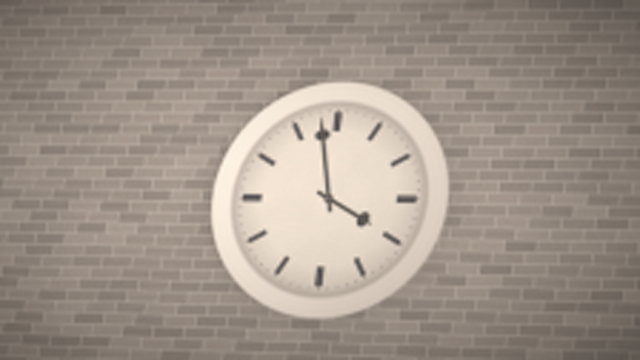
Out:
h=3 m=58
